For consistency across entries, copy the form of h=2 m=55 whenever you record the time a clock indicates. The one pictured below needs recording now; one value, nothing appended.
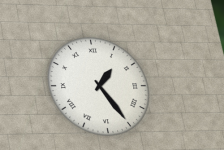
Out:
h=1 m=25
